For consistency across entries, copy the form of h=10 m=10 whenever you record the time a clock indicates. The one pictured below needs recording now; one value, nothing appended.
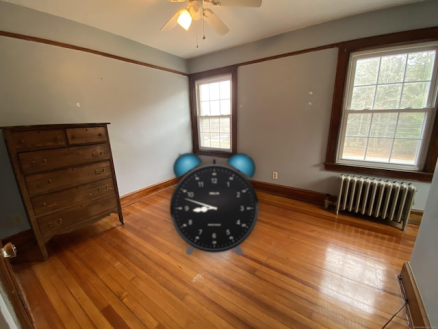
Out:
h=8 m=48
